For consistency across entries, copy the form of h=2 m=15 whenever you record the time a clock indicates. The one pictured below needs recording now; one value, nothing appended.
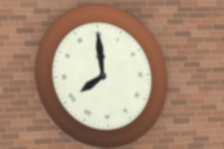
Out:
h=8 m=0
